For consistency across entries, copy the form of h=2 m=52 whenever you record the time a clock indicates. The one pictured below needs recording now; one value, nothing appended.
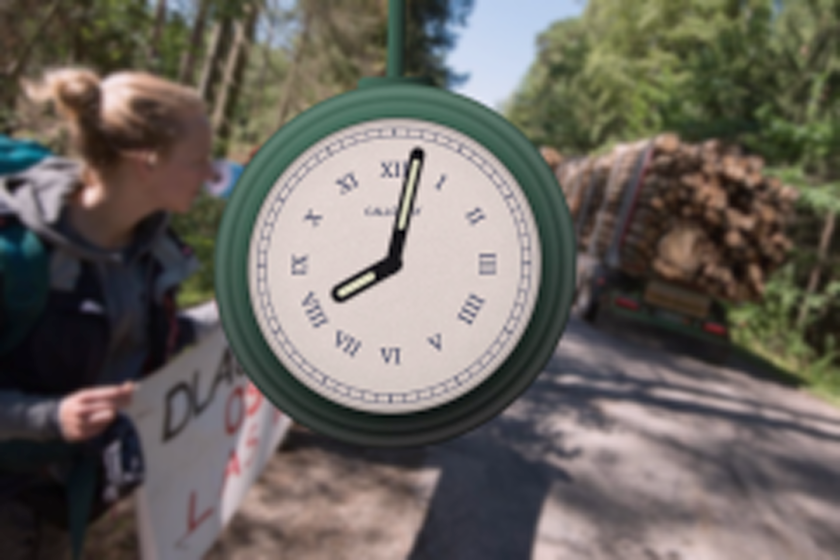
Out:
h=8 m=2
